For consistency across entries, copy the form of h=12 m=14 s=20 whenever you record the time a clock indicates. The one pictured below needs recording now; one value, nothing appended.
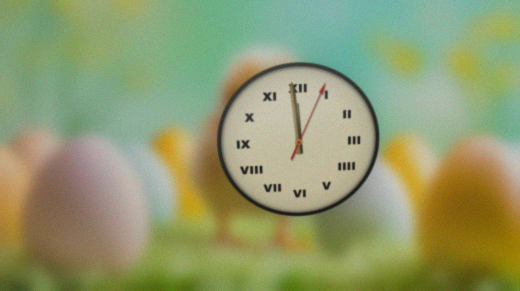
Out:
h=11 m=59 s=4
